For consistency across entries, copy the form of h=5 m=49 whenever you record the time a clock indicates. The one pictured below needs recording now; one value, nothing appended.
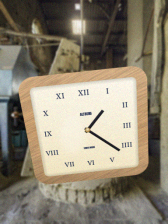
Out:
h=1 m=22
